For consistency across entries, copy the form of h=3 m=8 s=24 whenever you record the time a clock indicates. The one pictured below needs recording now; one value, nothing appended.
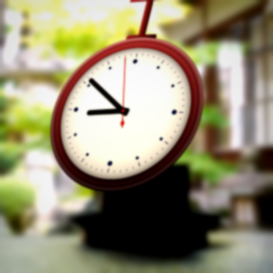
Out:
h=8 m=50 s=58
